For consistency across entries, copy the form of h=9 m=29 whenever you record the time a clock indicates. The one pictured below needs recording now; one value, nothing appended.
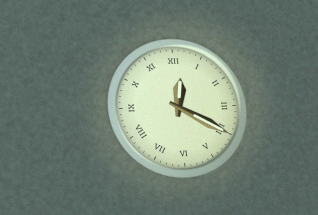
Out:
h=12 m=20
